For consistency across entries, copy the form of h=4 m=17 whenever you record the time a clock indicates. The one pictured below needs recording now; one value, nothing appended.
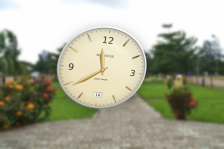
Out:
h=11 m=39
